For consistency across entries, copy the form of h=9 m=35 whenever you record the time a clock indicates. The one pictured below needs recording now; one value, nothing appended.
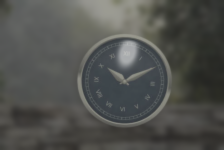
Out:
h=10 m=10
